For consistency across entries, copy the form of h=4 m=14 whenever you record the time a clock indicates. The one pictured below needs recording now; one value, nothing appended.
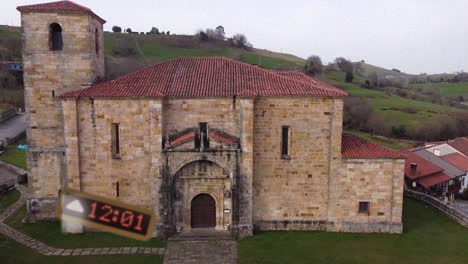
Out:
h=12 m=1
